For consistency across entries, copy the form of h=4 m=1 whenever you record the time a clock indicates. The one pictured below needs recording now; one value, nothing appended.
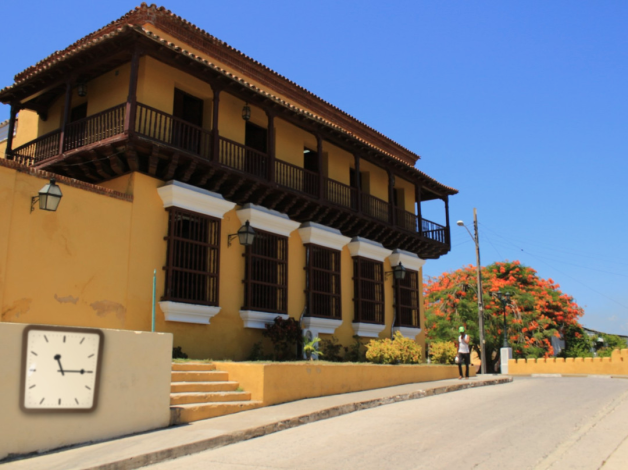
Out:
h=11 m=15
